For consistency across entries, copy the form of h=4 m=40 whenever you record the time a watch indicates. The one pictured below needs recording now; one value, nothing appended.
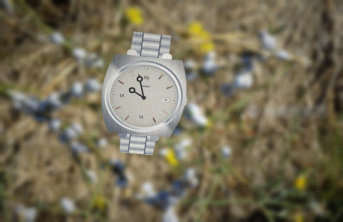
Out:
h=9 m=57
